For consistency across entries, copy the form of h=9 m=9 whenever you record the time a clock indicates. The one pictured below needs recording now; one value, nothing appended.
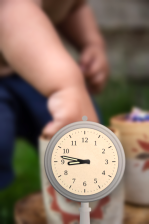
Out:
h=8 m=47
